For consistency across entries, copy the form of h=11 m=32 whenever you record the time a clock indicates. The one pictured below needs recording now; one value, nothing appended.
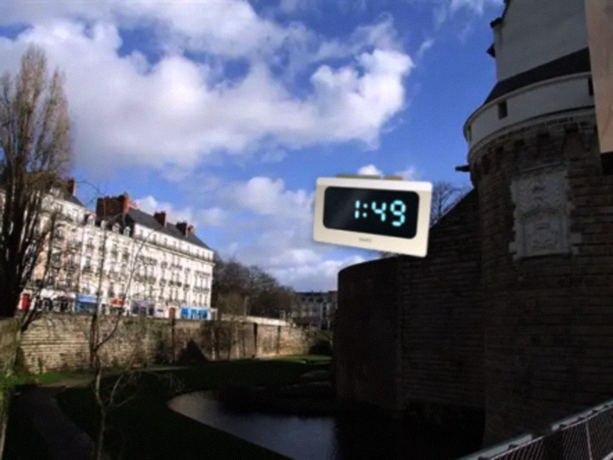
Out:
h=1 m=49
